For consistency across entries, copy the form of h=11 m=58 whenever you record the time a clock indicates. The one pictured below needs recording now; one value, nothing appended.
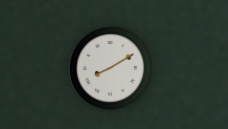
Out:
h=8 m=10
